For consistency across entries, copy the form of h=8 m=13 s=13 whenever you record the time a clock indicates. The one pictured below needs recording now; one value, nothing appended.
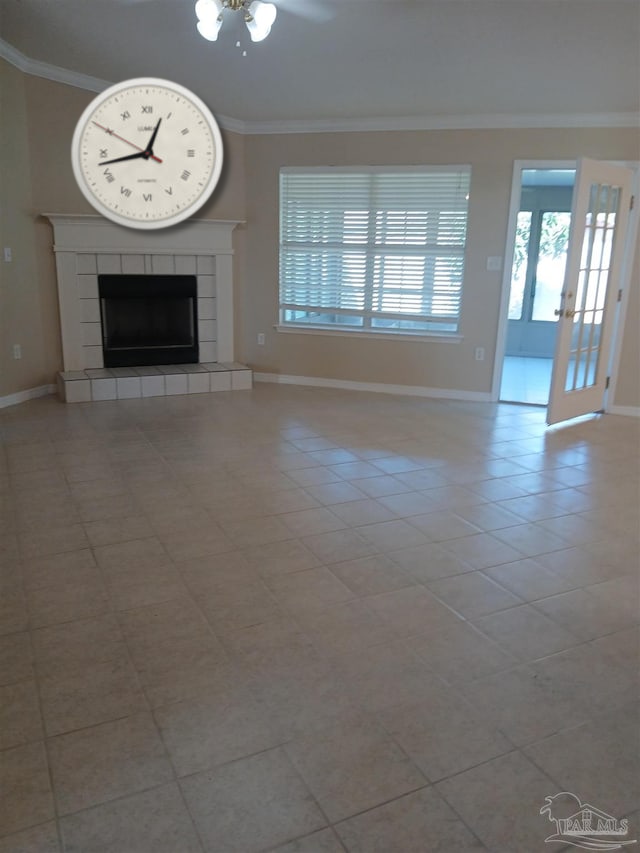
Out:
h=12 m=42 s=50
